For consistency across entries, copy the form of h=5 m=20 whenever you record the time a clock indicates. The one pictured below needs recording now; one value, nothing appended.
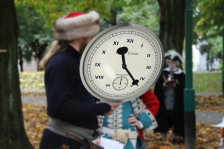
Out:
h=11 m=23
